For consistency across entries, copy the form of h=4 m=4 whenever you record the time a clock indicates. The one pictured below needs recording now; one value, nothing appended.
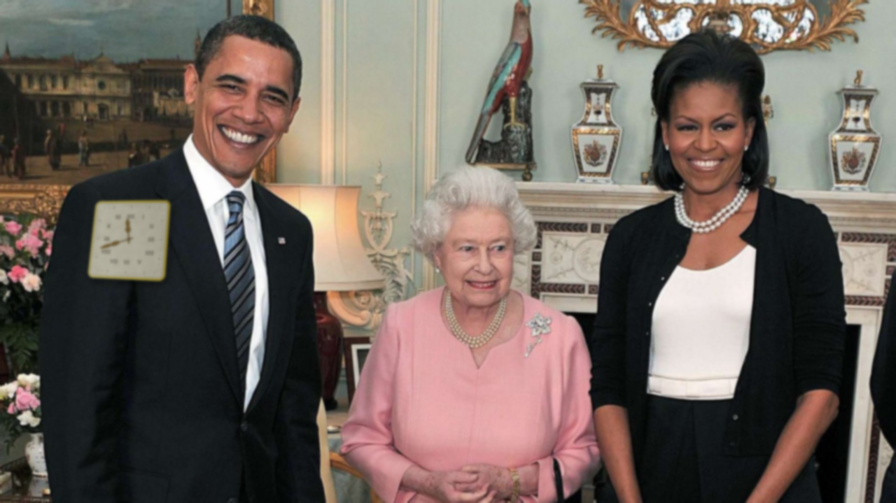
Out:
h=11 m=42
